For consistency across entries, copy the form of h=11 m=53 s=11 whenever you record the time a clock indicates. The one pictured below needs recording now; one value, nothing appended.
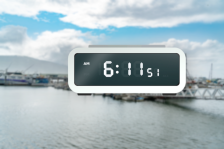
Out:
h=6 m=11 s=51
